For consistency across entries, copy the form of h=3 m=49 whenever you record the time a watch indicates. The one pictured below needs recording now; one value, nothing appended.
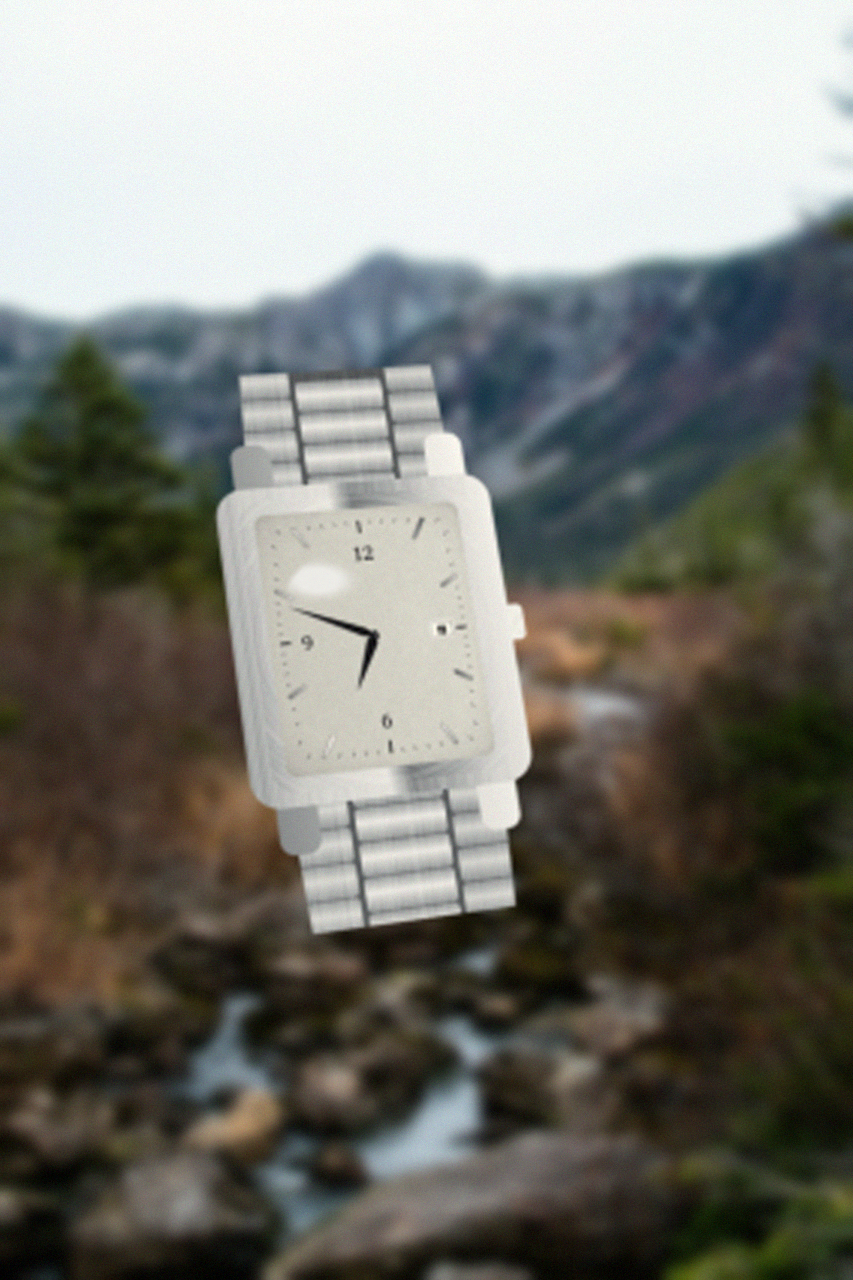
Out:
h=6 m=49
